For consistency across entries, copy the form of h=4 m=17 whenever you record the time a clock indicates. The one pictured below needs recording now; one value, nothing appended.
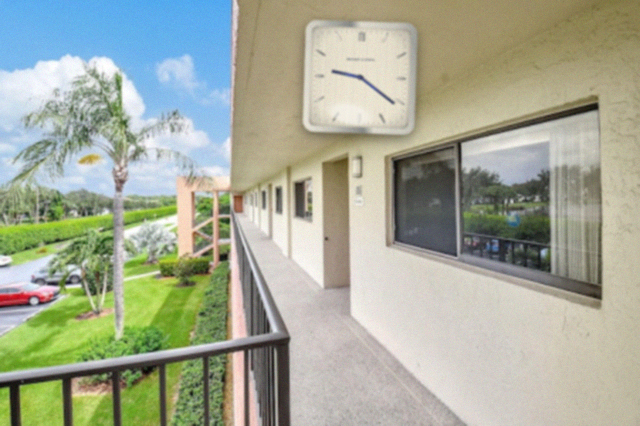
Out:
h=9 m=21
